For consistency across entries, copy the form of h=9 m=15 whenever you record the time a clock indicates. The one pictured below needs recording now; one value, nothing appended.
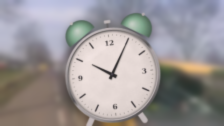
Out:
h=10 m=5
